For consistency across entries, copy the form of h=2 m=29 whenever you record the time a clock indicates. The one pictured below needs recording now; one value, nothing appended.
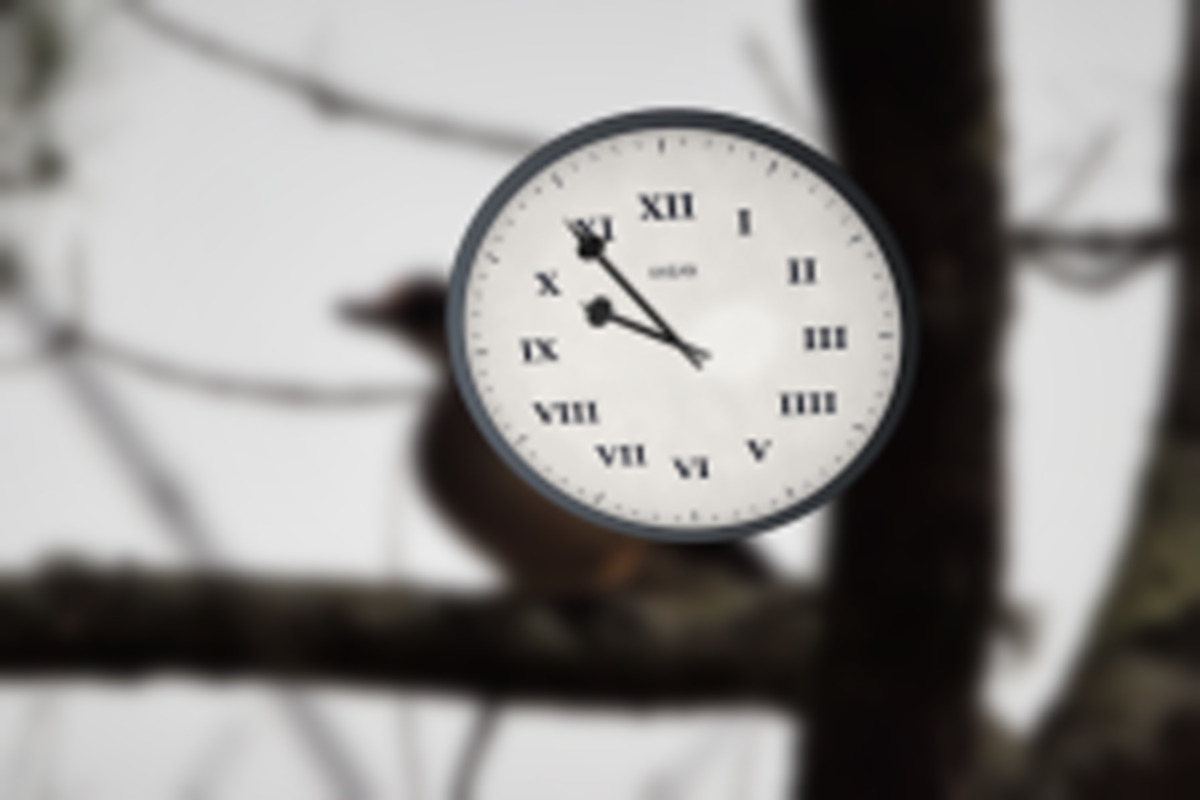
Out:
h=9 m=54
